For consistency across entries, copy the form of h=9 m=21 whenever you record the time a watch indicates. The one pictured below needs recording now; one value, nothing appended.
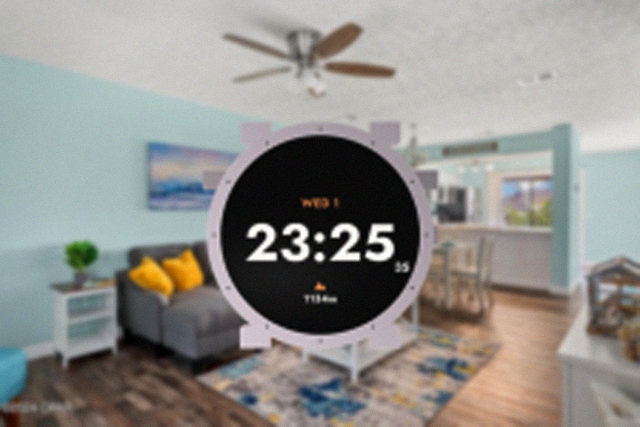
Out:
h=23 m=25
